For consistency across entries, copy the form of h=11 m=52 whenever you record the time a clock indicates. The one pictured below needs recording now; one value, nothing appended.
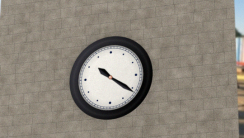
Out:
h=10 m=21
